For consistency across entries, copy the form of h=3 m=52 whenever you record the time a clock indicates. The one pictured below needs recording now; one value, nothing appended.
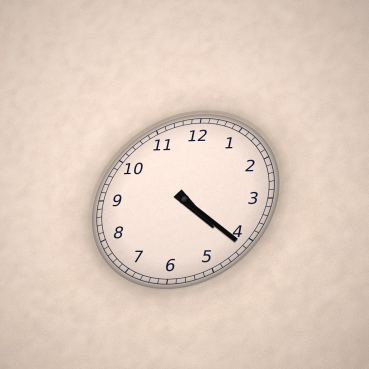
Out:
h=4 m=21
